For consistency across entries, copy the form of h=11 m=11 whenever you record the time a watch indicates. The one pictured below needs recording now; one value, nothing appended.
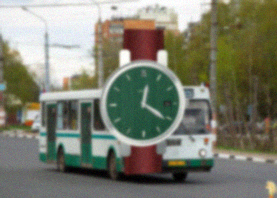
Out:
h=12 m=21
